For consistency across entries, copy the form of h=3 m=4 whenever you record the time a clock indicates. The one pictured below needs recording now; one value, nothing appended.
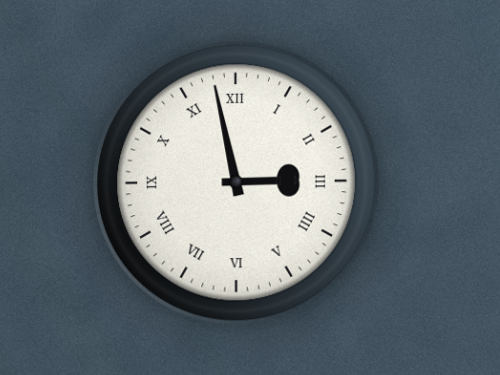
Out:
h=2 m=58
